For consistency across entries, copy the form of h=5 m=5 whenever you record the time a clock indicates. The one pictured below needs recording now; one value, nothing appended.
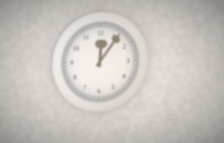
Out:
h=12 m=6
